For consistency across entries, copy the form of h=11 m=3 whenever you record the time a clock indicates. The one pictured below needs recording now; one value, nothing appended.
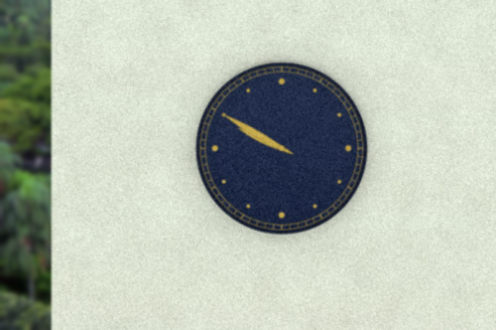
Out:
h=9 m=50
